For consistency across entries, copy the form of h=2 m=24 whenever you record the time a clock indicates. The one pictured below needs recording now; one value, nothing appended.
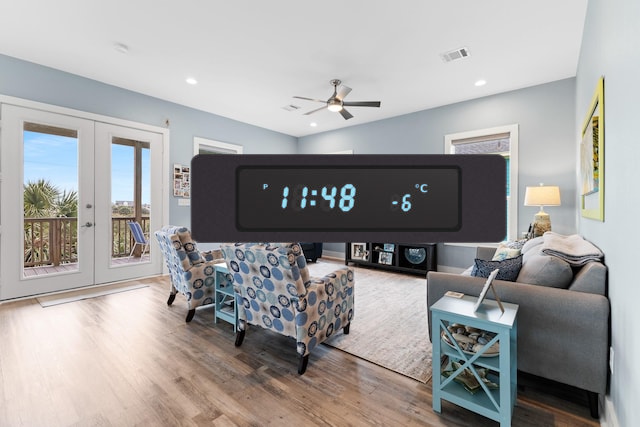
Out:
h=11 m=48
